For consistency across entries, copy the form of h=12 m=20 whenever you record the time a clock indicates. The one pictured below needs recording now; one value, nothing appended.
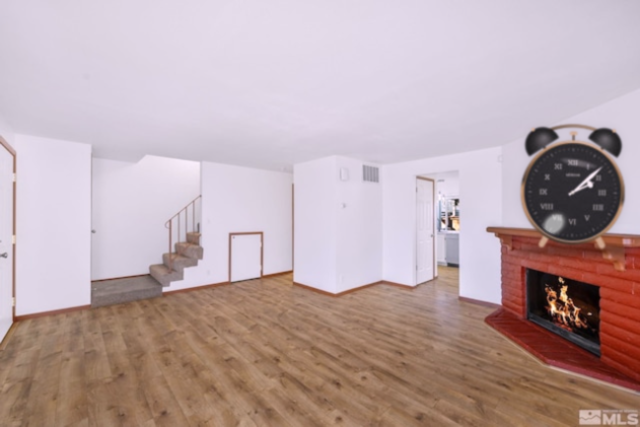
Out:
h=2 m=8
